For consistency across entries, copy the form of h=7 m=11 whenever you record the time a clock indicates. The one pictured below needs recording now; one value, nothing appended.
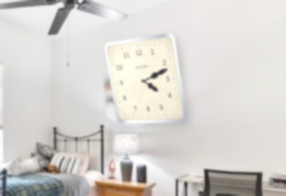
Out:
h=4 m=12
